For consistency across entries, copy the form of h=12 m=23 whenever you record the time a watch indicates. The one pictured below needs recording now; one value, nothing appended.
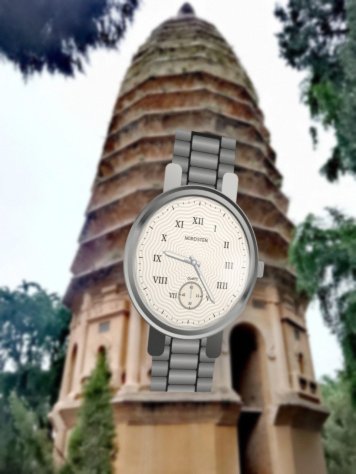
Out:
h=9 m=24
